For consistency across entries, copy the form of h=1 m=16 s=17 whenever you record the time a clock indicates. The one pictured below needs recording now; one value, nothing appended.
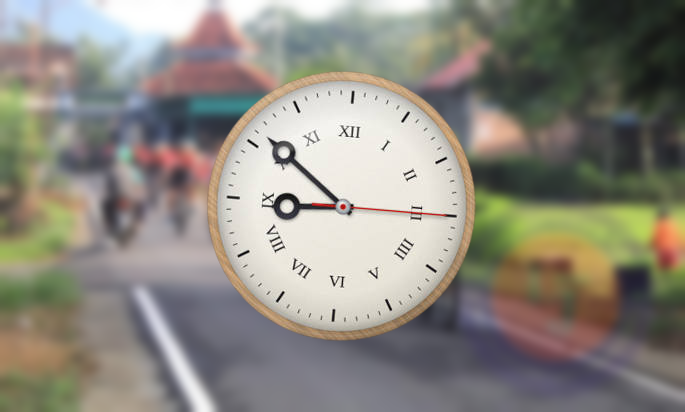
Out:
h=8 m=51 s=15
